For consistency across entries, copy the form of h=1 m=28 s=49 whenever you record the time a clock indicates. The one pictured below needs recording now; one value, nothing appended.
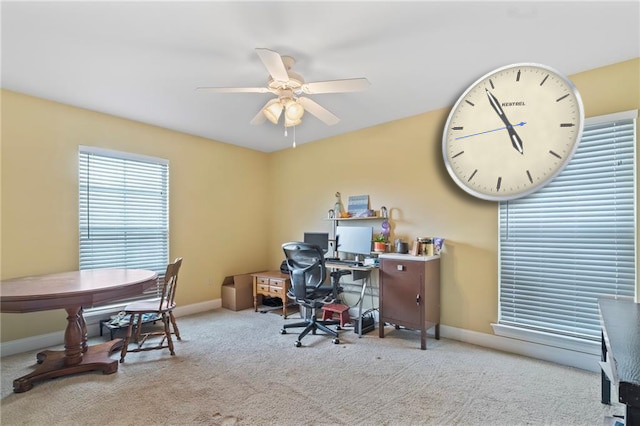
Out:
h=4 m=53 s=43
